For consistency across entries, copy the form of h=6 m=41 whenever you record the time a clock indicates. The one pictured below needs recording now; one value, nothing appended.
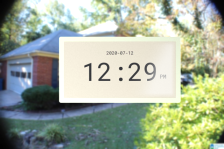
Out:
h=12 m=29
